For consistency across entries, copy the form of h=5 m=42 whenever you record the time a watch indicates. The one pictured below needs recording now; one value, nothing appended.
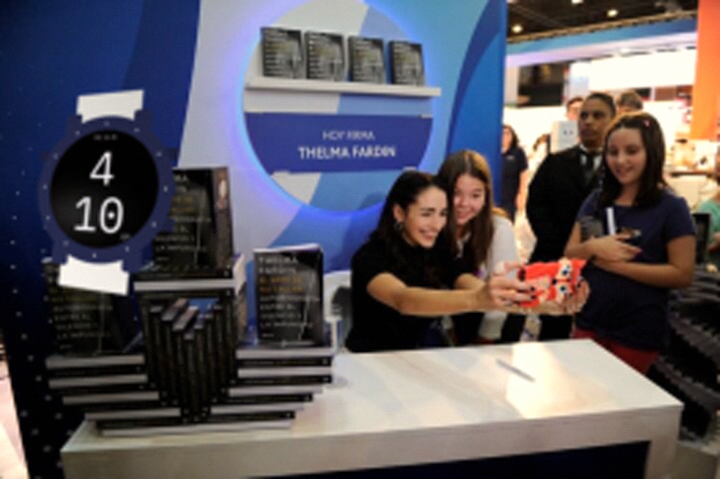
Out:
h=4 m=10
